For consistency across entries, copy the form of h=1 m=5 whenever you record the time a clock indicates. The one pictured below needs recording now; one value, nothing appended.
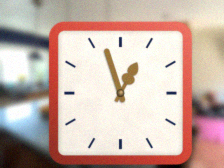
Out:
h=12 m=57
